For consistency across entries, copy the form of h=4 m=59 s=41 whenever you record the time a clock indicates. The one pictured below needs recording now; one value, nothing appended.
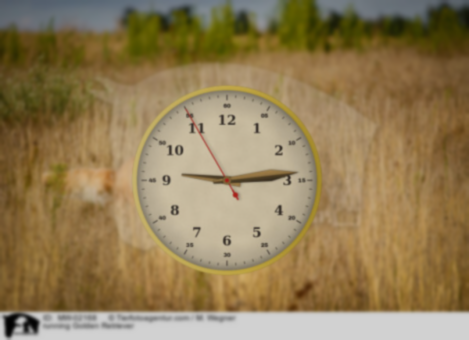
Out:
h=9 m=13 s=55
